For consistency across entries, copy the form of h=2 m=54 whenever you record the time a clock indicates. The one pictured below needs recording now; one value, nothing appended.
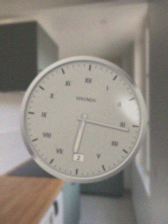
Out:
h=6 m=16
